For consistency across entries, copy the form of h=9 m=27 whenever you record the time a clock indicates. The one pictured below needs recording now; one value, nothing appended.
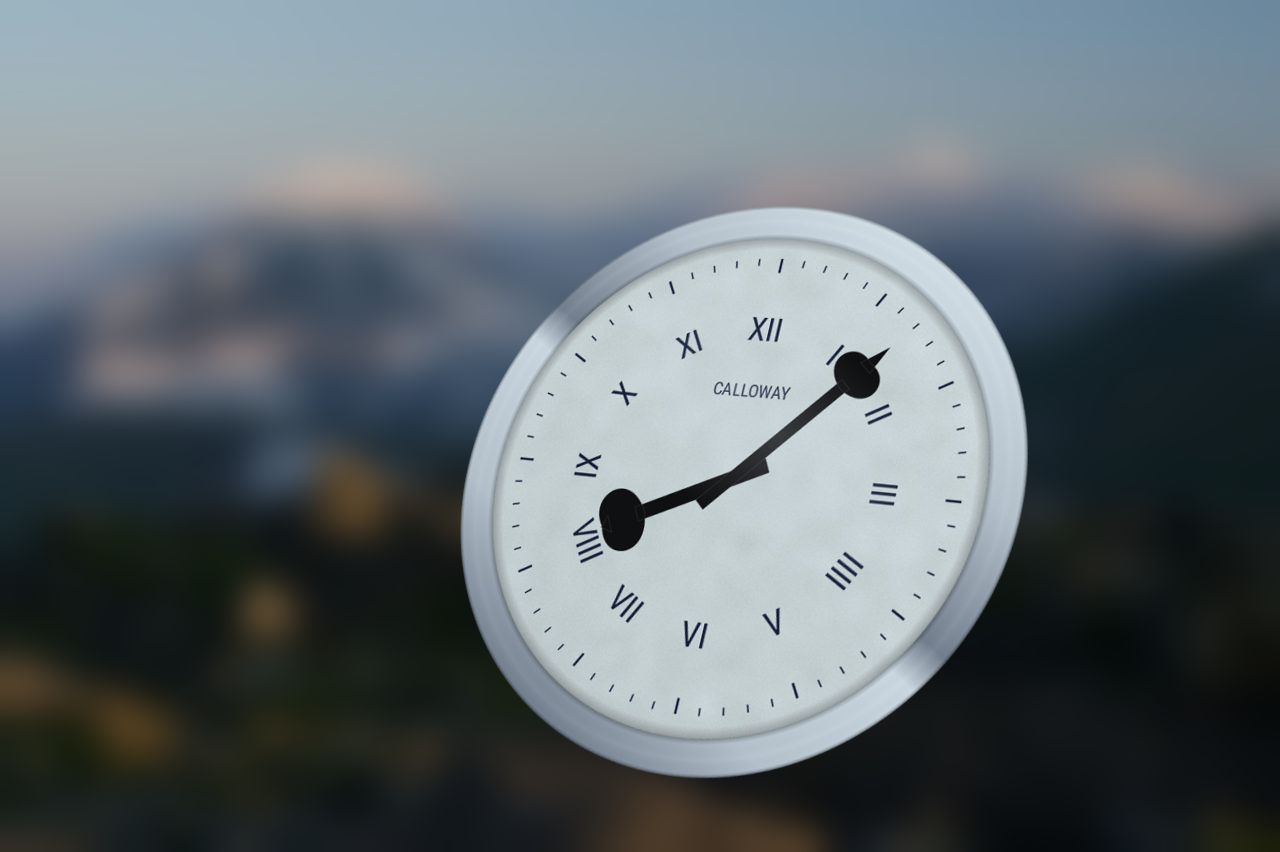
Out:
h=8 m=7
